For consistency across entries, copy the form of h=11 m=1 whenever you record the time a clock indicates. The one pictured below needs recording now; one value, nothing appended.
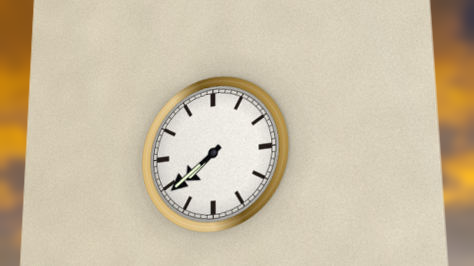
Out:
h=7 m=39
